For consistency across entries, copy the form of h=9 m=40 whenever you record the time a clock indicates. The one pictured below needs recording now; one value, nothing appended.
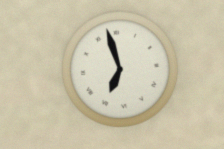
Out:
h=6 m=58
